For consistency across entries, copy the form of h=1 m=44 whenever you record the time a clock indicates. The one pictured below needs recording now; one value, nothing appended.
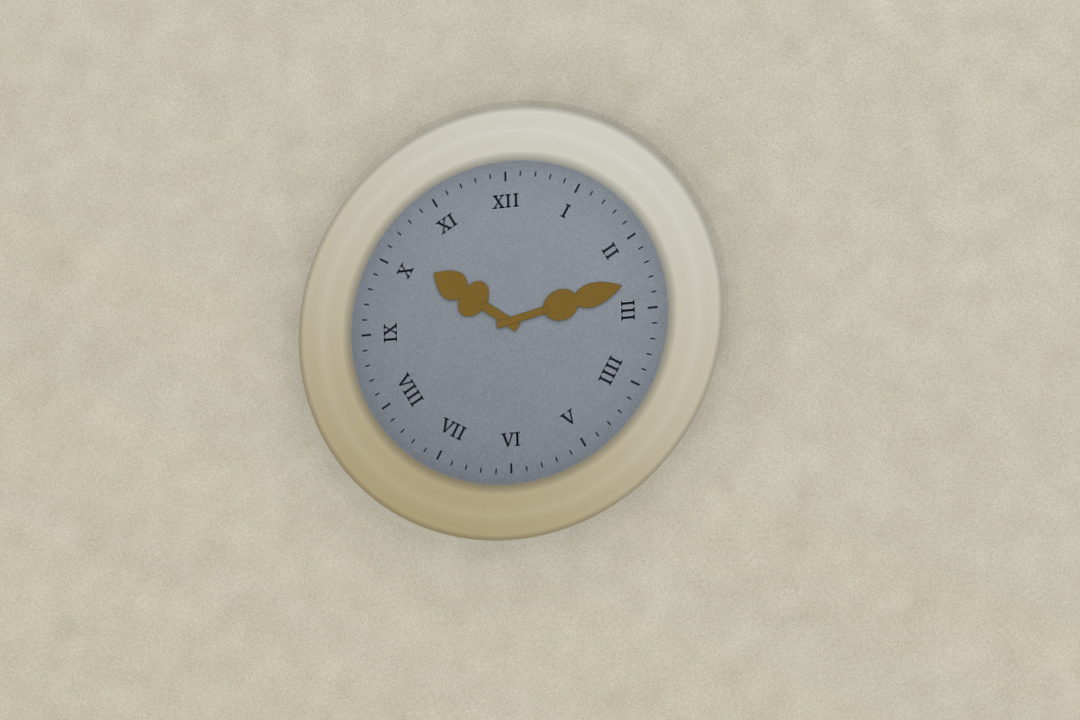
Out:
h=10 m=13
